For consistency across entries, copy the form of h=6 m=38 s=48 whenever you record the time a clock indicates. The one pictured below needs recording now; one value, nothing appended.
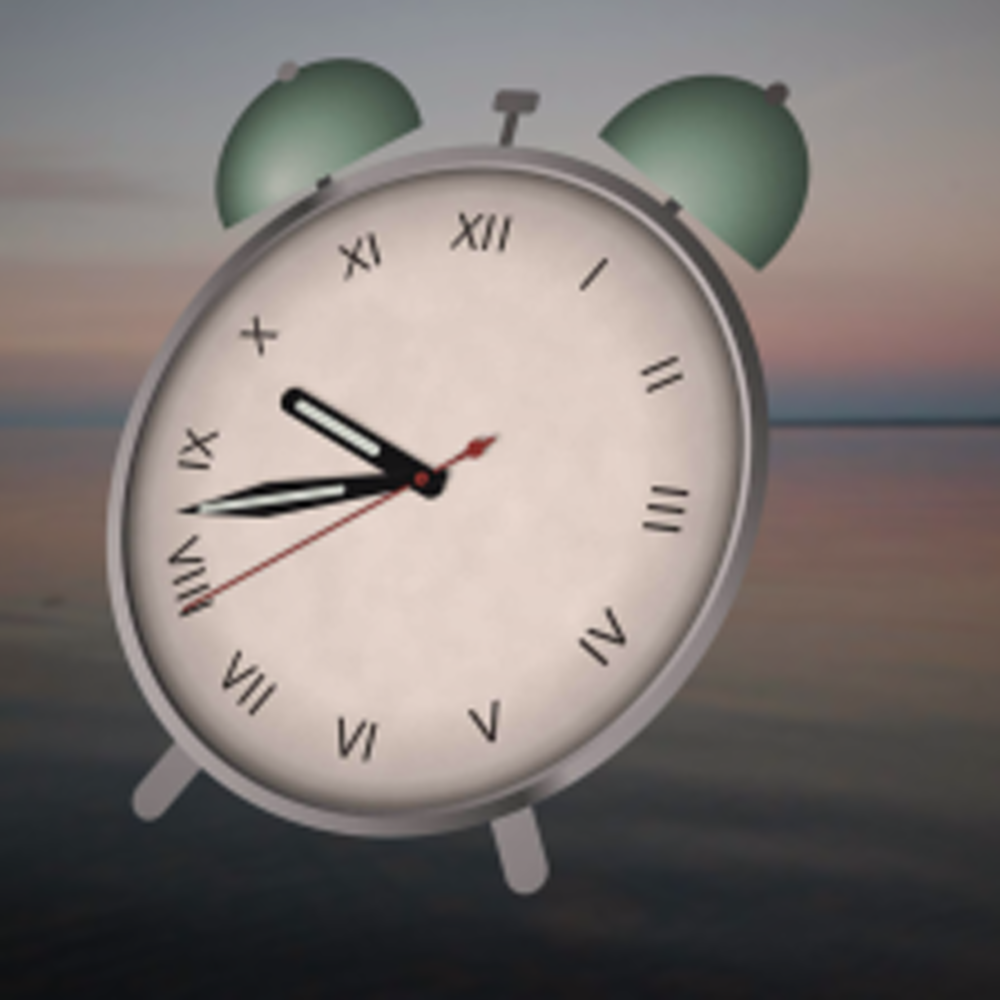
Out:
h=9 m=42 s=39
